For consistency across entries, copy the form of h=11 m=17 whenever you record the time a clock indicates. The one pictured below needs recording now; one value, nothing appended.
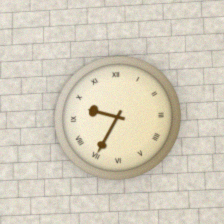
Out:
h=9 m=35
